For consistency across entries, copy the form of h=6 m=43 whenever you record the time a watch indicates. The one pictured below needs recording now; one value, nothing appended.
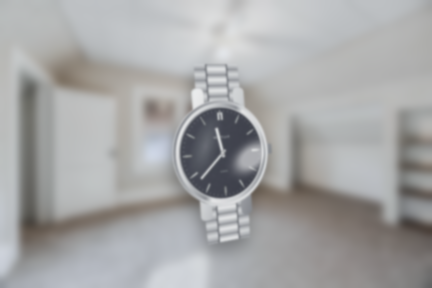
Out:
h=11 m=38
